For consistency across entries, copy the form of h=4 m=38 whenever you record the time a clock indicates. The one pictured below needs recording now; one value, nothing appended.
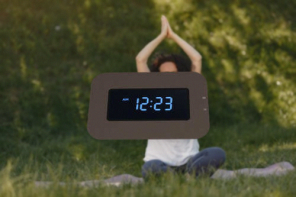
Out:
h=12 m=23
